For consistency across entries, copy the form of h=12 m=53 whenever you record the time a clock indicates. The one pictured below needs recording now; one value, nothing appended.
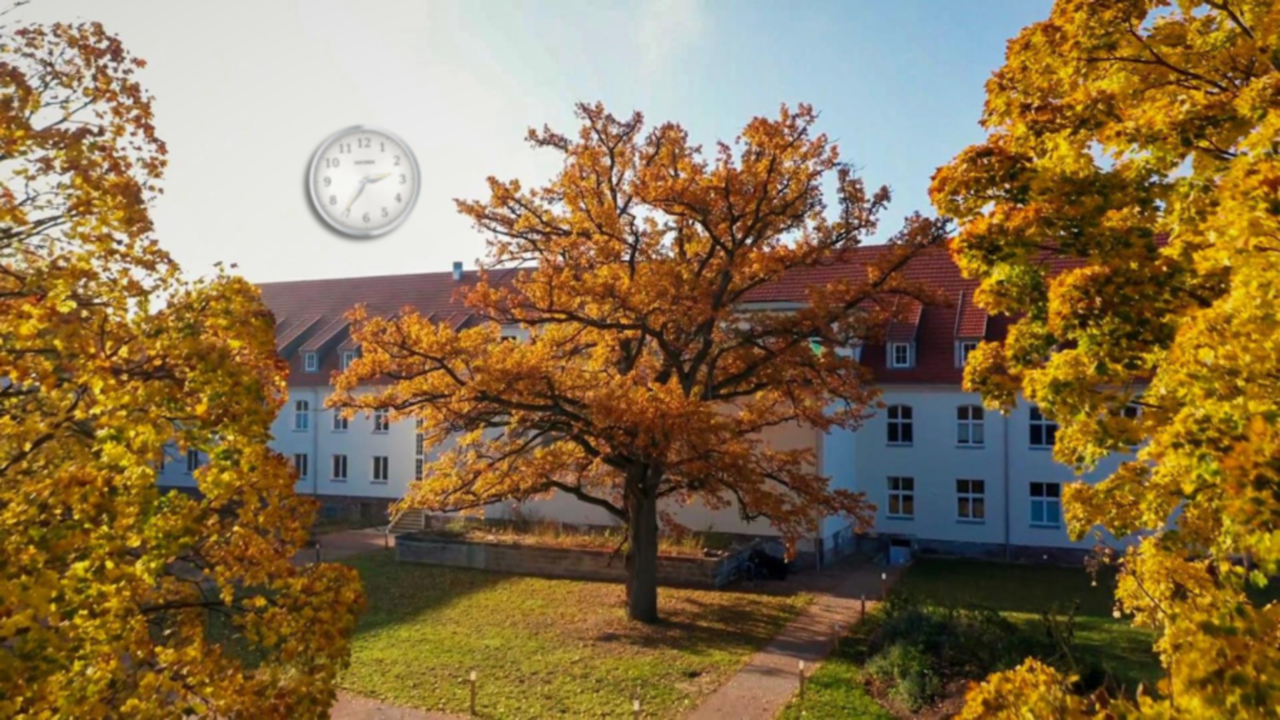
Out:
h=2 m=36
